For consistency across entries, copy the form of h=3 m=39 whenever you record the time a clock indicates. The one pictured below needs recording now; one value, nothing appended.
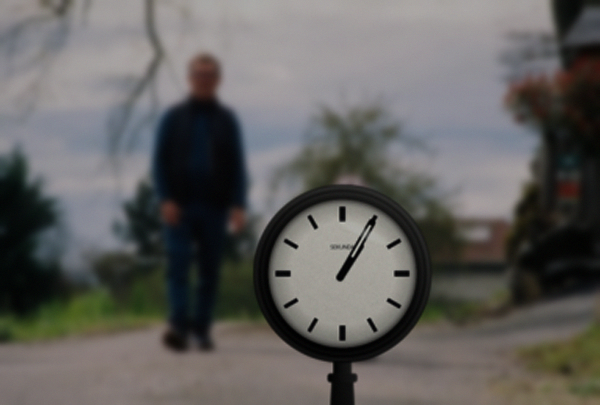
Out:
h=1 m=5
